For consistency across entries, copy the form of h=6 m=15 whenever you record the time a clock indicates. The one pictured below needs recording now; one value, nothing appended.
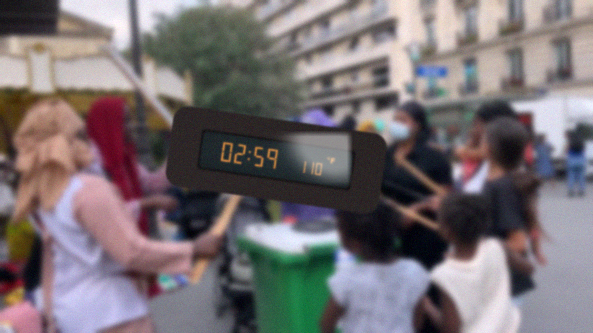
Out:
h=2 m=59
